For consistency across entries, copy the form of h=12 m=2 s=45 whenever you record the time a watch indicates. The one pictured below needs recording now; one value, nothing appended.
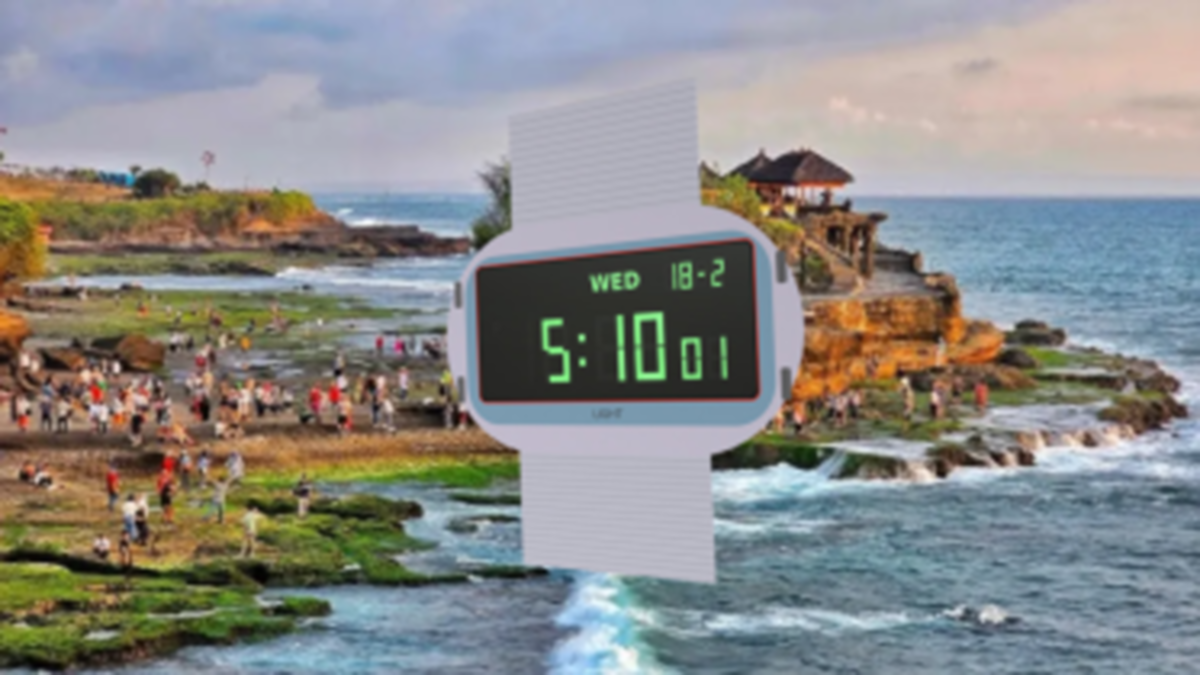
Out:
h=5 m=10 s=1
